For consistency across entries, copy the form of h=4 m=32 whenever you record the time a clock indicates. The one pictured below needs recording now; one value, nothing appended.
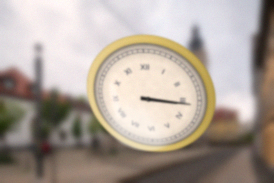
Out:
h=3 m=16
